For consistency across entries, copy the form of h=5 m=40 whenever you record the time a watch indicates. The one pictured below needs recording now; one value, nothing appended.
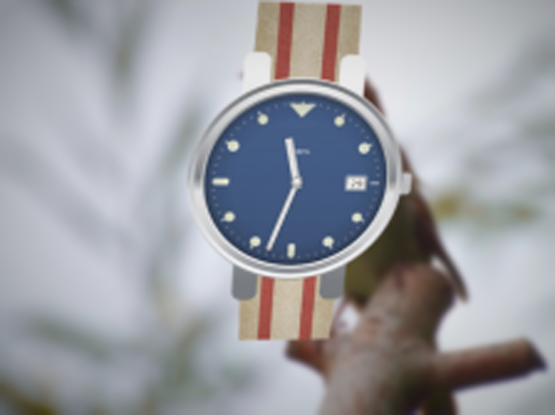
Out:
h=11 m=33
